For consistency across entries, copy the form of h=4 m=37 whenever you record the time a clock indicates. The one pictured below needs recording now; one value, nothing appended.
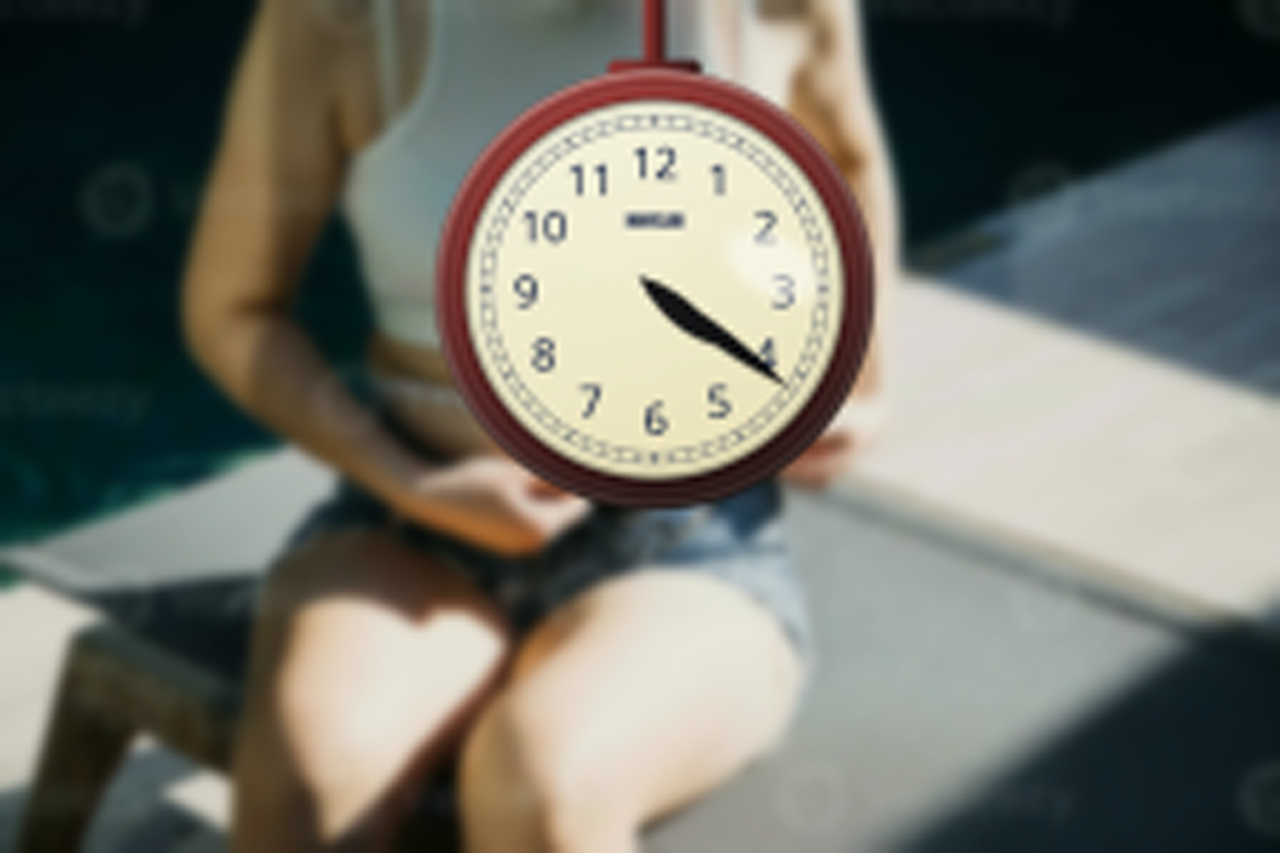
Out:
h=4 m=21
